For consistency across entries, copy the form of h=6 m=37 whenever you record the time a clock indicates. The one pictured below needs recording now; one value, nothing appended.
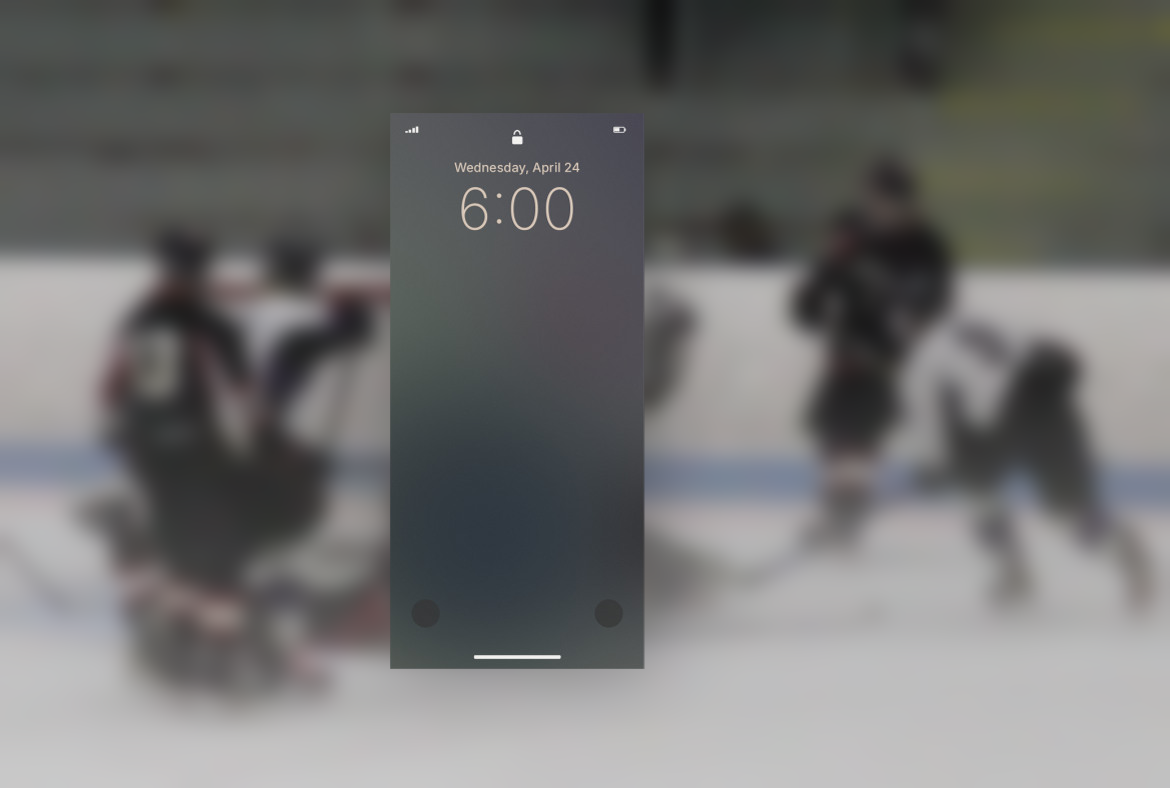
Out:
h=6 m=0
